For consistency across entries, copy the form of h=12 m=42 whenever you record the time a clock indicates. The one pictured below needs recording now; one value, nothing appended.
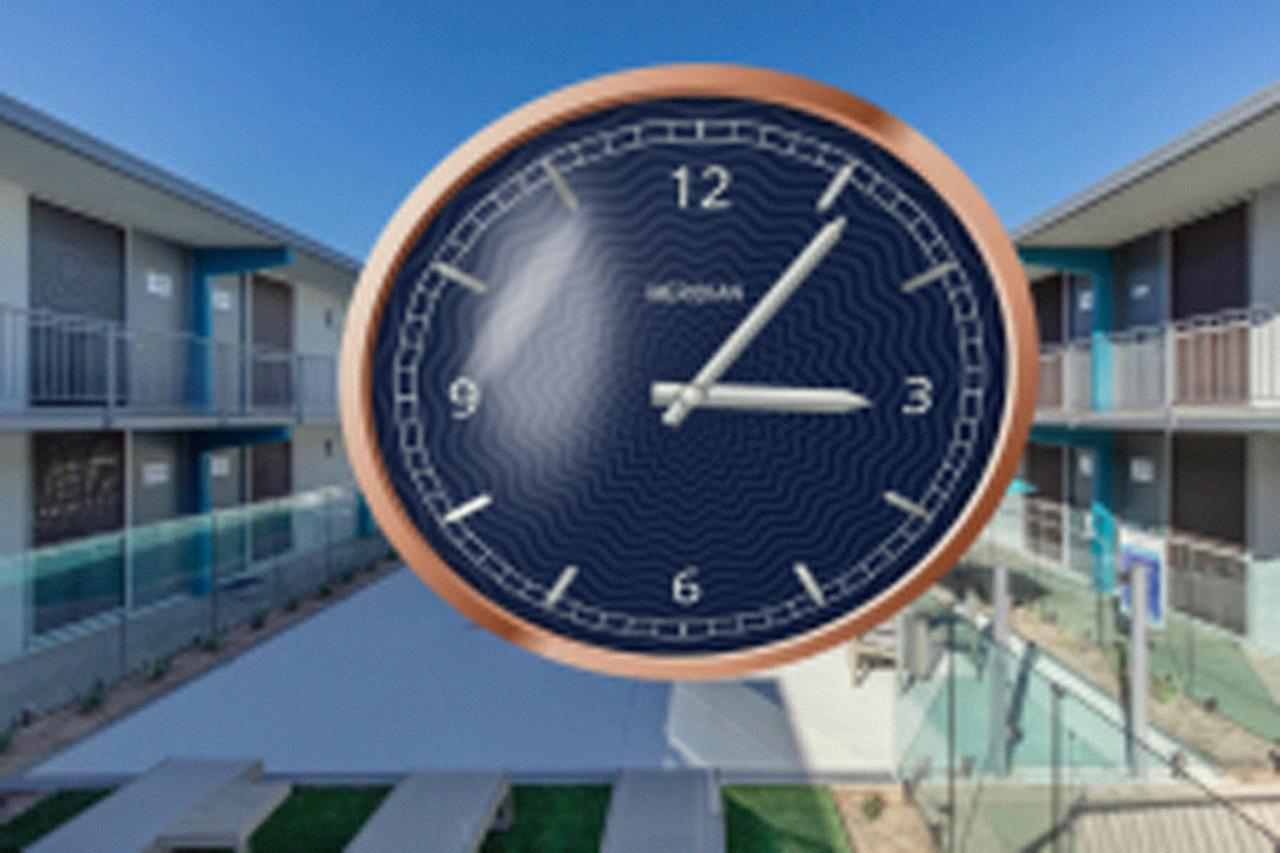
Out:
h=3 m=6
